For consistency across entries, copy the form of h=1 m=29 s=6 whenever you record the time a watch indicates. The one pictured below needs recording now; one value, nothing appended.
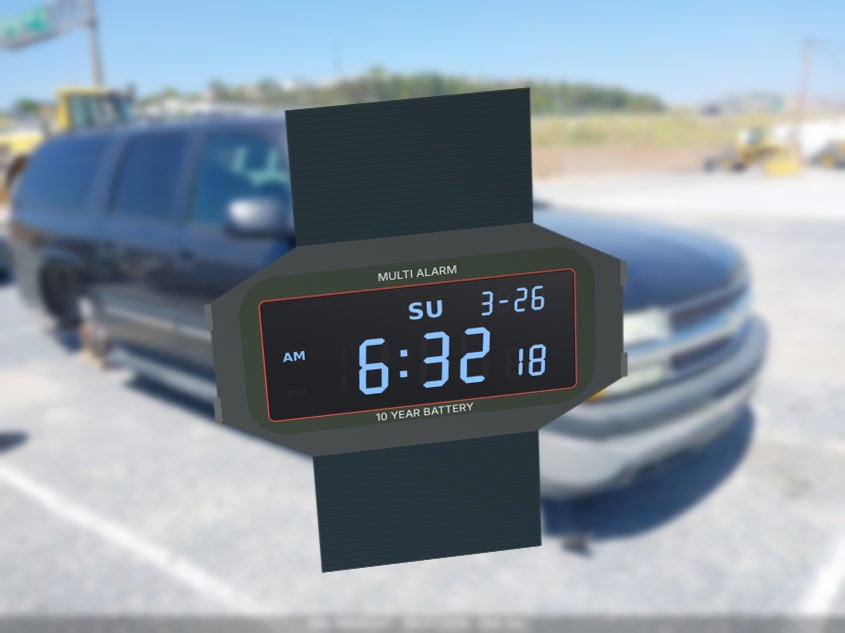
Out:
h=6 m=32 s=18
